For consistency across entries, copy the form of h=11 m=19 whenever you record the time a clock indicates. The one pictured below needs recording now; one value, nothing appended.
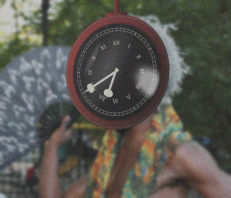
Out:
h=6 m=40
